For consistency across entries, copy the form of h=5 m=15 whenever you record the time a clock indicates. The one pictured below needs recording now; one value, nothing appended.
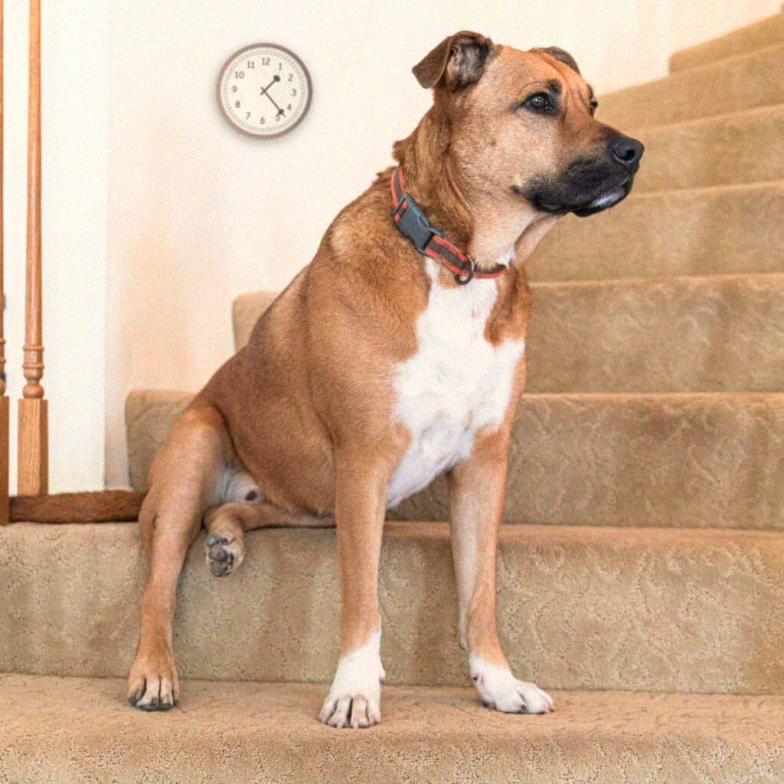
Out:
h=1 m=23
